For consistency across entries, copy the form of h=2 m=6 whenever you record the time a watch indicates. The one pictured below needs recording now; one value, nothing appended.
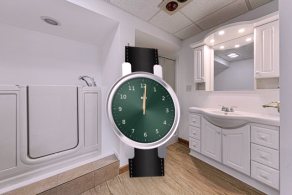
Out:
h=12 m=1
